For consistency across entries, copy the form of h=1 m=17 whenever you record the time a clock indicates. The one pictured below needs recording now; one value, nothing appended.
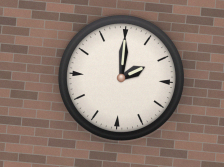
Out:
h=2 m=0
